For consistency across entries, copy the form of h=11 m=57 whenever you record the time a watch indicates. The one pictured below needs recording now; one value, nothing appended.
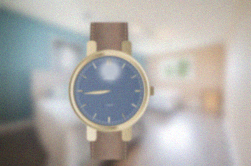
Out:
h=8 m=44
